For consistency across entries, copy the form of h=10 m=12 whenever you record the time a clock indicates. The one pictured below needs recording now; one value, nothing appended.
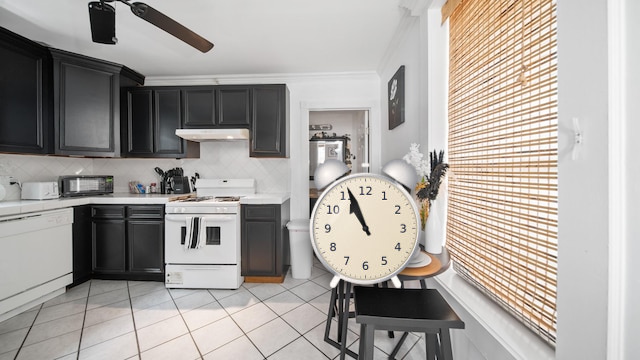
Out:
h=10 m=56
